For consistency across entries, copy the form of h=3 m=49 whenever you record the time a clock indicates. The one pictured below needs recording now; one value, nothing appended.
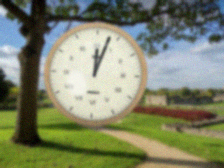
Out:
h=12 m=3
